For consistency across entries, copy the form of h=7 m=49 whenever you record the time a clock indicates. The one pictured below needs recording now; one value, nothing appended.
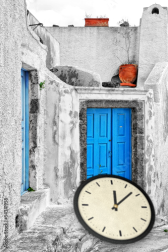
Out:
h=12 m=8
